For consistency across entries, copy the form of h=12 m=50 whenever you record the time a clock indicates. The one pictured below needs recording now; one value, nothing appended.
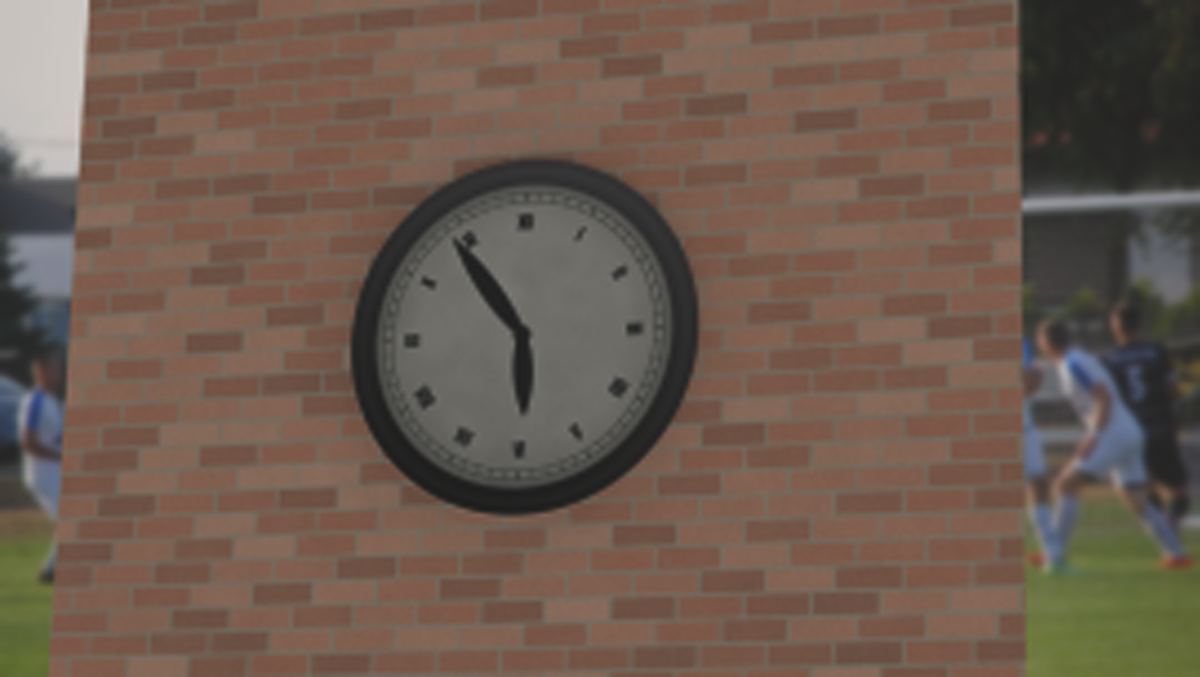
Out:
h=5 m=54
